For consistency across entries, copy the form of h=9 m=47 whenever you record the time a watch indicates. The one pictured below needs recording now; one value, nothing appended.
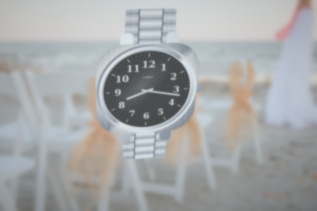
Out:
h=8 m=17
